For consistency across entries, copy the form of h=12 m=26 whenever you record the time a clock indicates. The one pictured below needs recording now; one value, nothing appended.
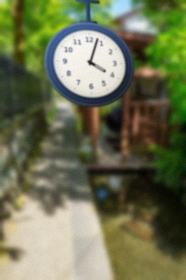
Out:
h=4 m=3
